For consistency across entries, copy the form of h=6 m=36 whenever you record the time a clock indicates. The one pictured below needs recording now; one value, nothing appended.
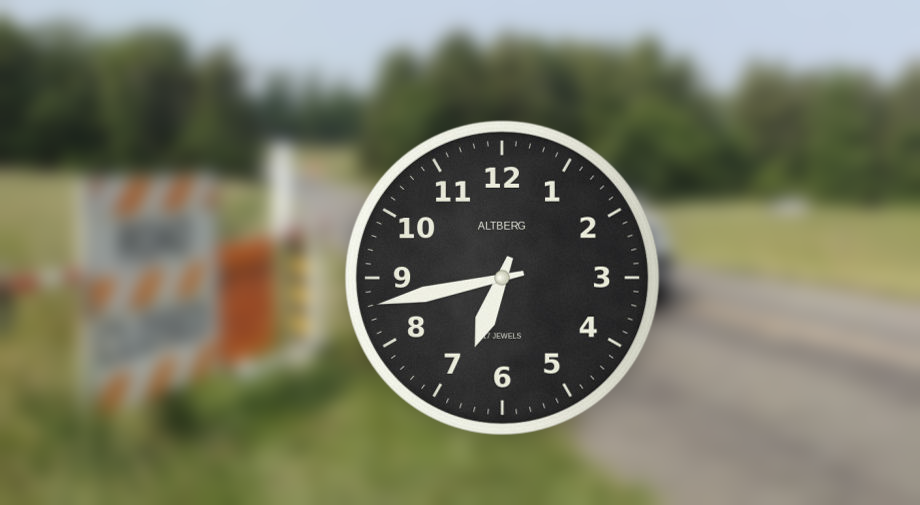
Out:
h=6 m=43
